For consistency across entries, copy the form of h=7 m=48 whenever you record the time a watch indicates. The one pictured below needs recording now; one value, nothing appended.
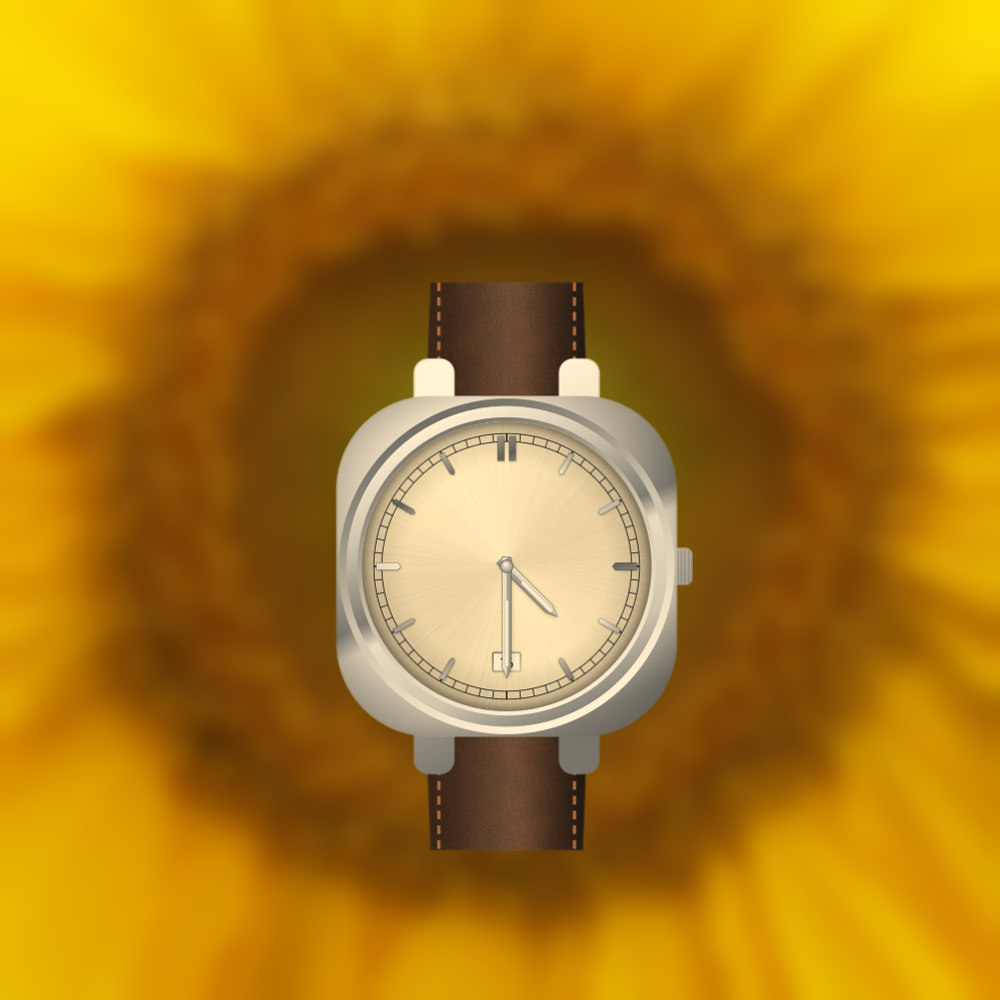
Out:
h=4 m=30
